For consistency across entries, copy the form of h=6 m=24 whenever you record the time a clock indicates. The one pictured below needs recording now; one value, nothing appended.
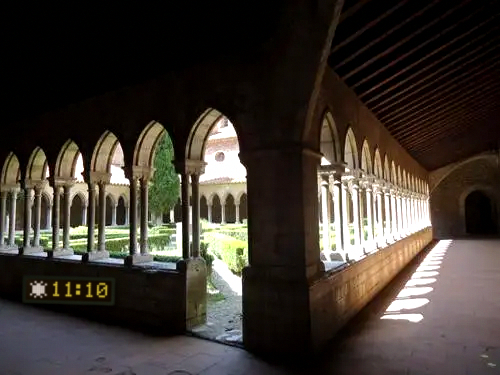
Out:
h=11 m=10
